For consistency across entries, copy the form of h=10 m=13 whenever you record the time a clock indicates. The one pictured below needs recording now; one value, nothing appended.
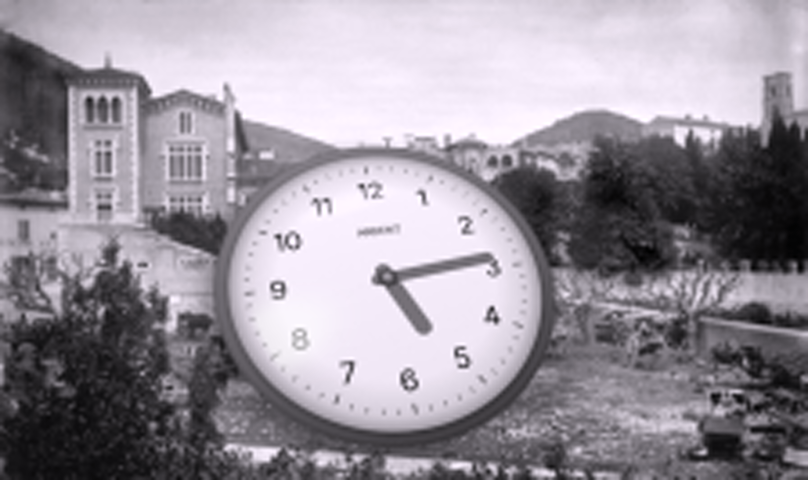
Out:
h=5 m=14
